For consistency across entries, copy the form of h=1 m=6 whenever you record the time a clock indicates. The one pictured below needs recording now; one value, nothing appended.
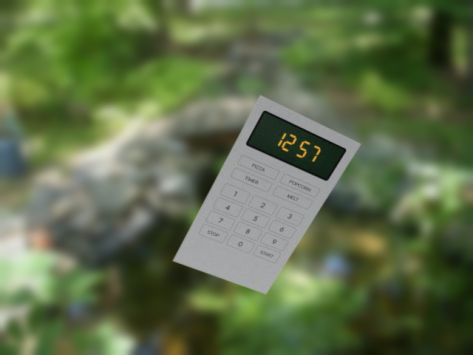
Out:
h=12 m=57
